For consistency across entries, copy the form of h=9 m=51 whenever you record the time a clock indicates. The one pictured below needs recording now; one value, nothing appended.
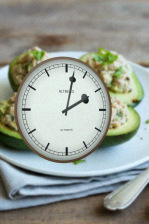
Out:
h=2 m=2
